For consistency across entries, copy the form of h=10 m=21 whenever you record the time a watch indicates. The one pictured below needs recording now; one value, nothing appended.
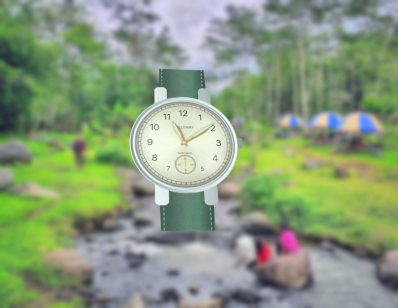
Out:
h=11 m=9
